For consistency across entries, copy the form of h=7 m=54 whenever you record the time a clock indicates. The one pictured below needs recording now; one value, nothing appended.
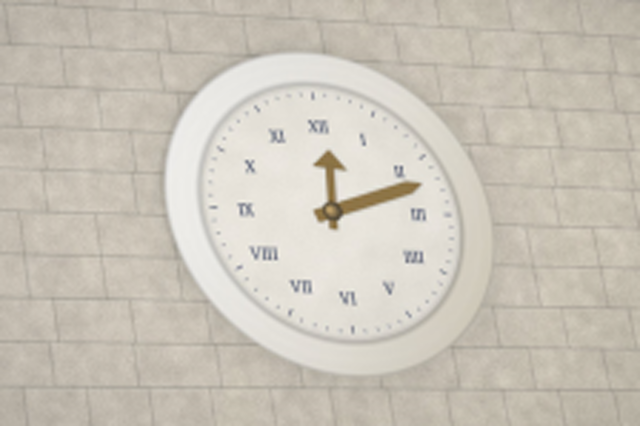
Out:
h=12 m=12
